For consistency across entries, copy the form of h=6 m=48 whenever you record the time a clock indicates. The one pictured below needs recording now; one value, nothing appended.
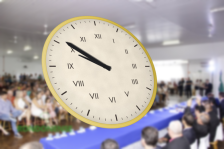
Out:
h=9 m=51
